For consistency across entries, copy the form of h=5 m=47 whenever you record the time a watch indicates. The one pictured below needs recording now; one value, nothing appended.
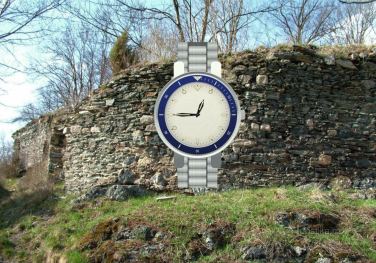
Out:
h=12 m=45
